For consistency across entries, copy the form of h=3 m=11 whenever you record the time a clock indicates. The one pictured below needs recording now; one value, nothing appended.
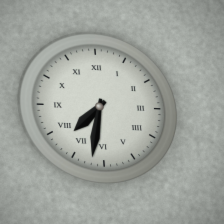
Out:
h=7 m=32
